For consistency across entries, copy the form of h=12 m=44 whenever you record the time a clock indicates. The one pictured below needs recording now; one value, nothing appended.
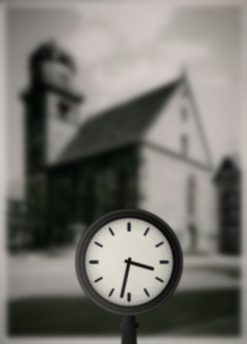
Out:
h=3 m=32
